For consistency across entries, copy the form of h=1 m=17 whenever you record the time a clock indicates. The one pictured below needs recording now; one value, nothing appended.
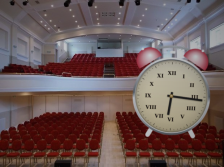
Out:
h=6 m=16
